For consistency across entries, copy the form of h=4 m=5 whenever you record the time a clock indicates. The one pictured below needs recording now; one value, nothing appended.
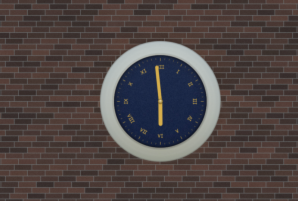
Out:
h=5 m=59
